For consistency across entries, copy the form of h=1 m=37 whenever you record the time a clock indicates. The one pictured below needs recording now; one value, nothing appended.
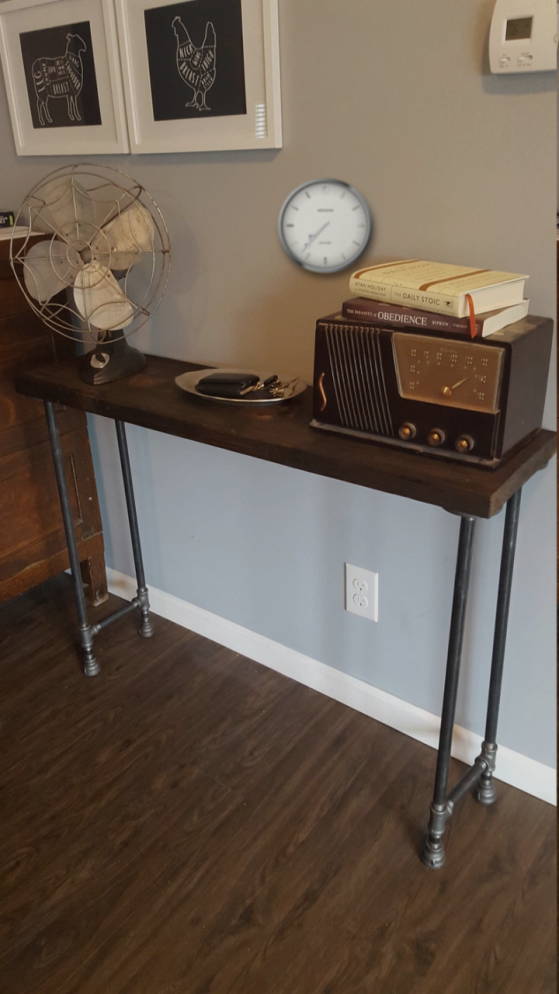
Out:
h=7 m=37
